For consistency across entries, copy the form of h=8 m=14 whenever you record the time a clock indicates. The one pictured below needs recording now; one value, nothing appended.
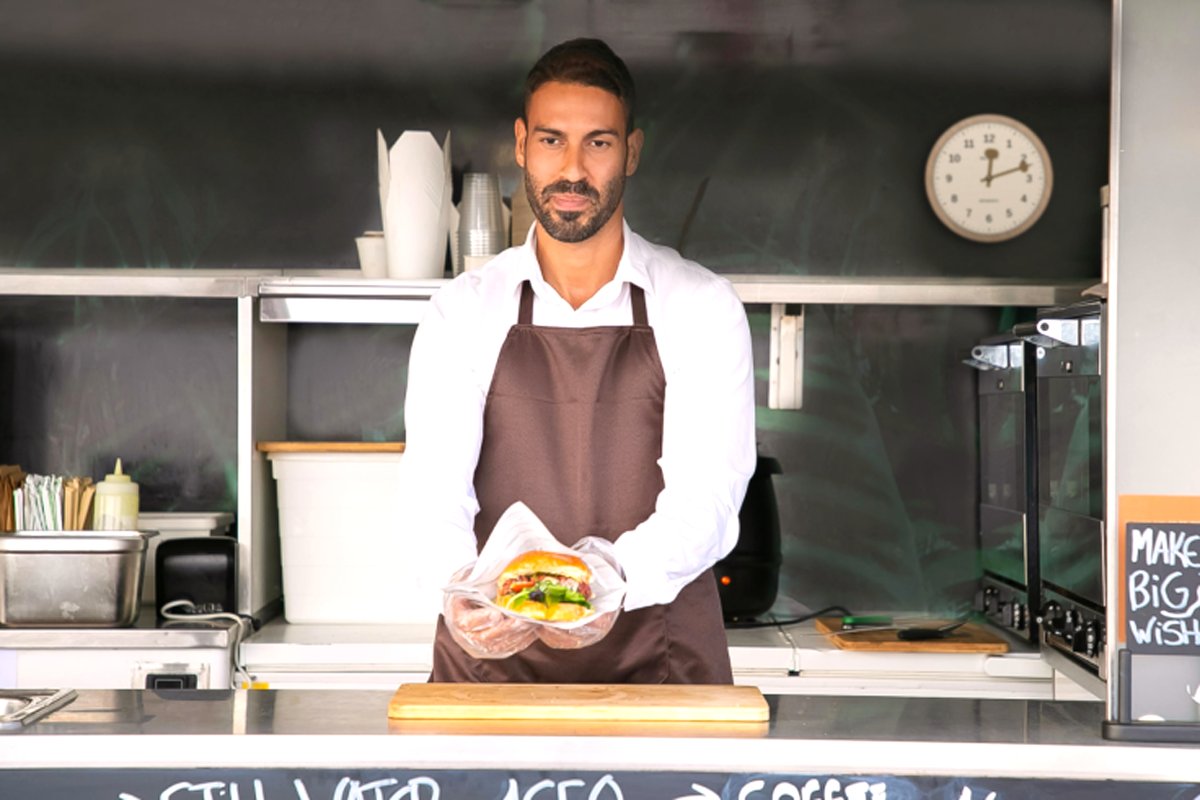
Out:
h=12 m=12
